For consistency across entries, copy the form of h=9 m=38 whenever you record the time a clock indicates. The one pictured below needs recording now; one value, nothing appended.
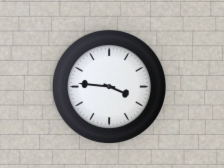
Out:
h=3 m=46
